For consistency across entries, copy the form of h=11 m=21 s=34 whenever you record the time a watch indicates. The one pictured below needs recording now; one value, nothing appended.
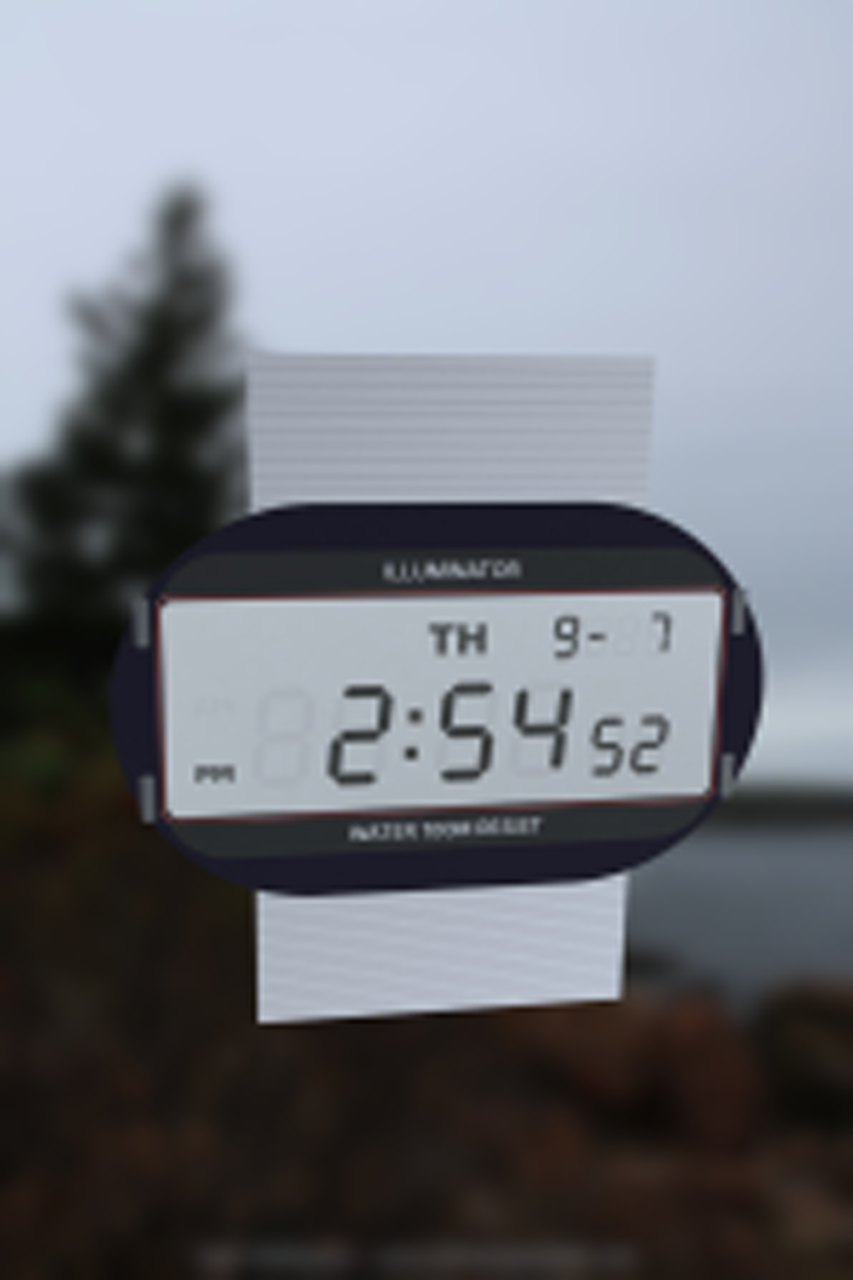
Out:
h=2 m=54 s=52
